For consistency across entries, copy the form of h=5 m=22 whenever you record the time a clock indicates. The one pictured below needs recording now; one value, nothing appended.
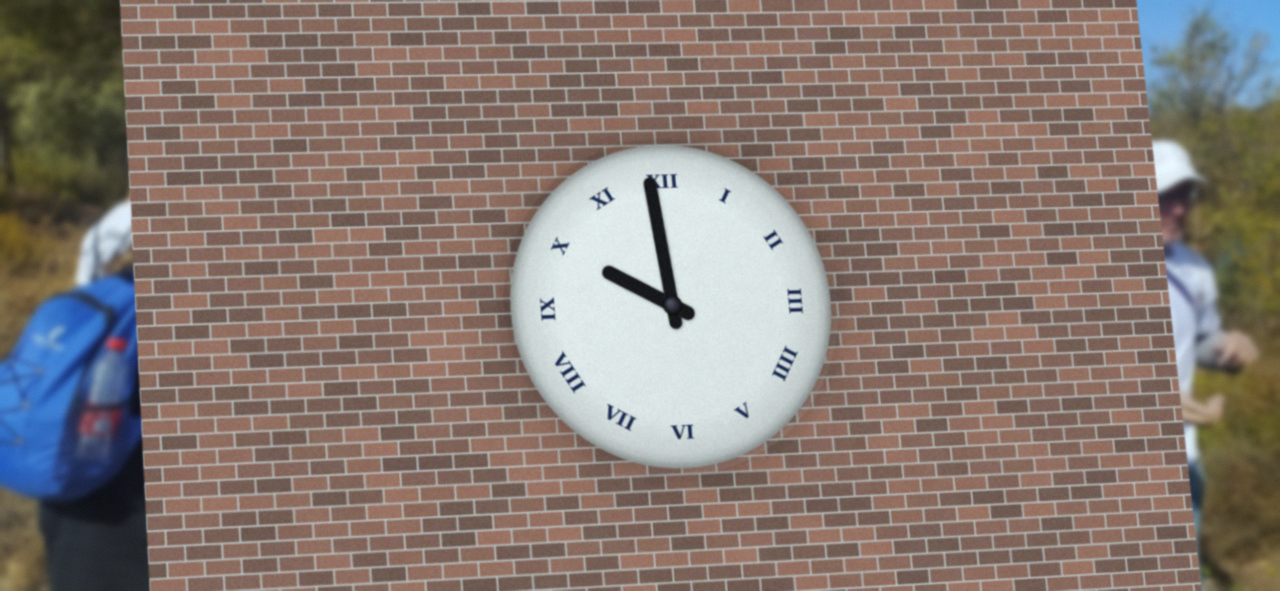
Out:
h=9 m=59
